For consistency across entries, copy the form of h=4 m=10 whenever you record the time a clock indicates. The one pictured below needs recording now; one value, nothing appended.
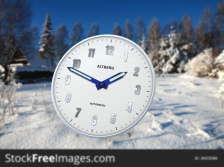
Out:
h=1 m=48
